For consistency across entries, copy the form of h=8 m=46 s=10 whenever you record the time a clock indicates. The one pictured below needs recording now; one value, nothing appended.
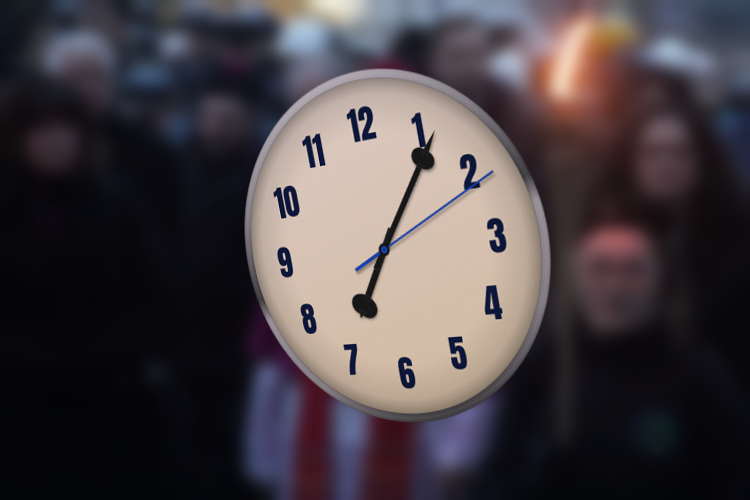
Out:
h=7 m=6 s=11
